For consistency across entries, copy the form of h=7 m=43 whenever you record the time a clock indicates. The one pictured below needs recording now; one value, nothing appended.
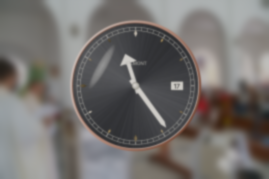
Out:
h=11 m=24
